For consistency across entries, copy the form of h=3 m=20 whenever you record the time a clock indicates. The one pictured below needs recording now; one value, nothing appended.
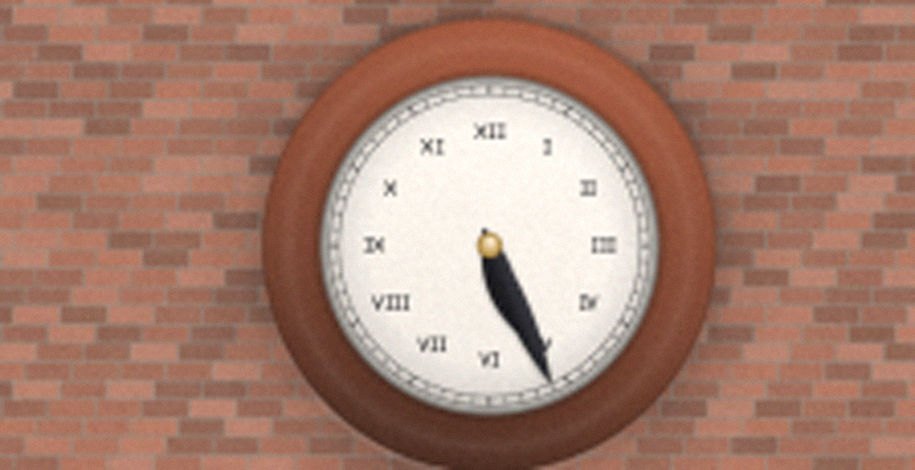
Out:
h=5 m=26
